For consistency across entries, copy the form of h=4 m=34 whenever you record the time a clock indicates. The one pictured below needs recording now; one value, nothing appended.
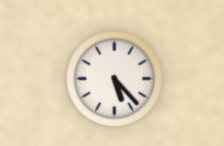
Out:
h=5 m=23
